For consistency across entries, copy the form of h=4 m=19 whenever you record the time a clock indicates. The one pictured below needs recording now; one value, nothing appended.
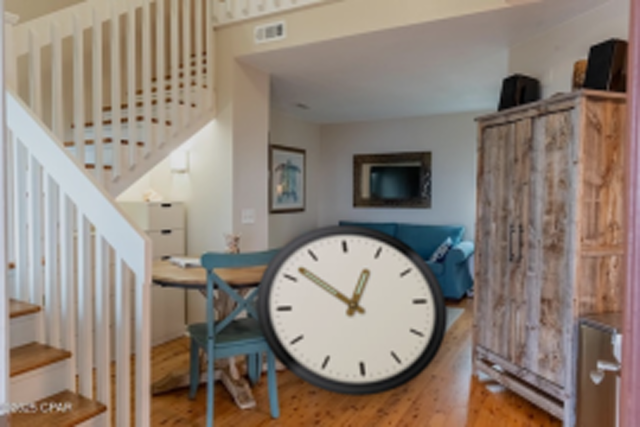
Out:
h=12 m=52
